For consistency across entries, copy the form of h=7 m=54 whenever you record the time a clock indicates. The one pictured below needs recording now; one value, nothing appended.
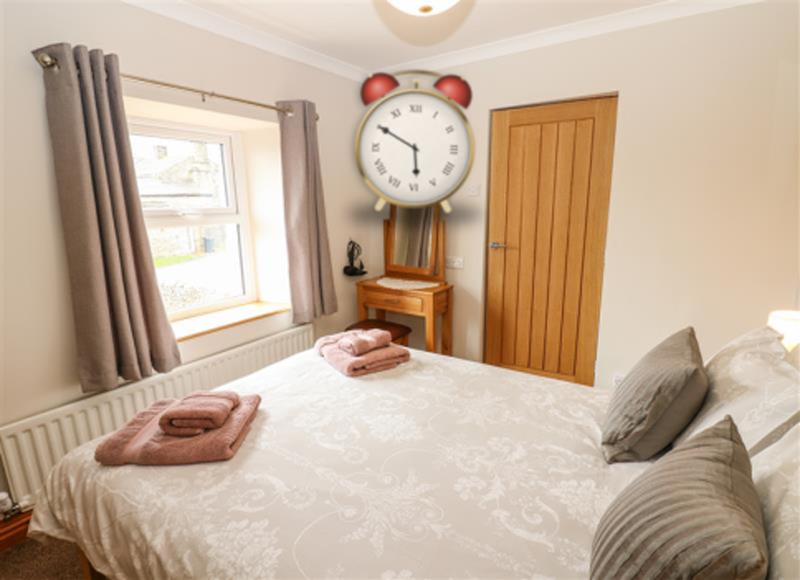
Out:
h=5 m=50
